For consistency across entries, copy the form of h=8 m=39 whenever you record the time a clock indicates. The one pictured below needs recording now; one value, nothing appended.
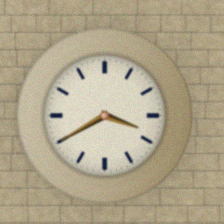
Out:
h=3 m=40
